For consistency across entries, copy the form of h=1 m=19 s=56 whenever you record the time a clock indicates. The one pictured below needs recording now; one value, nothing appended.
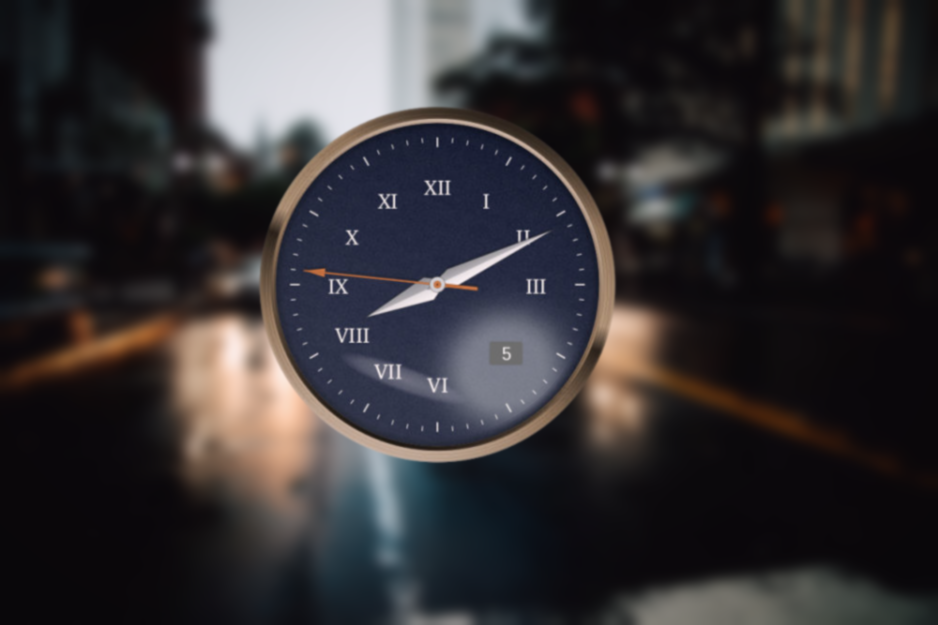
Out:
h=8 m=10 s=46
